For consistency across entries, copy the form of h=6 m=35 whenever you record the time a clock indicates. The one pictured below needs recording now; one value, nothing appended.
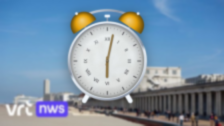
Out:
h=6 m=2
